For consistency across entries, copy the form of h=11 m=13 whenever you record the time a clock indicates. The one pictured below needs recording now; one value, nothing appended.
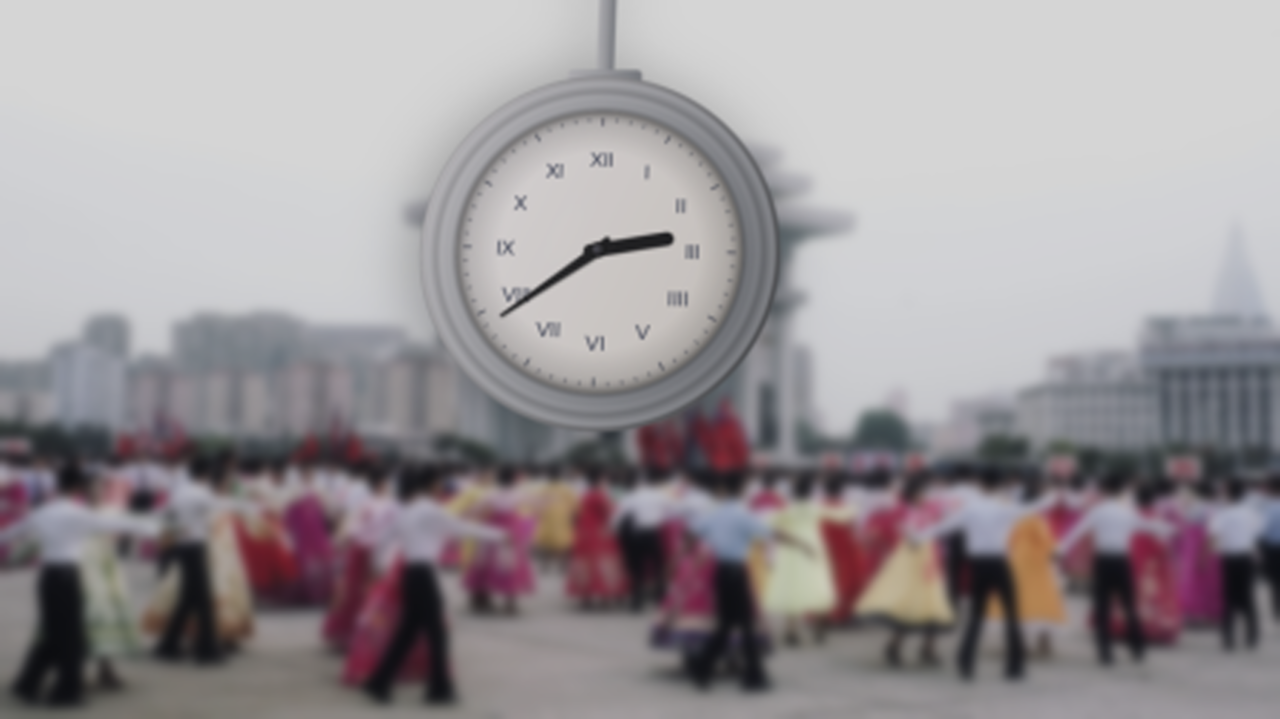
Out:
h=2 m=39
